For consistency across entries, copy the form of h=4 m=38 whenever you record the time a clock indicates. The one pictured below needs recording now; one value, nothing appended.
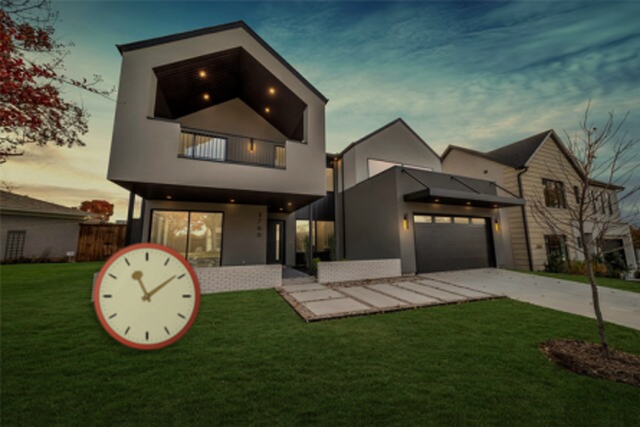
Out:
h=11 m=9
